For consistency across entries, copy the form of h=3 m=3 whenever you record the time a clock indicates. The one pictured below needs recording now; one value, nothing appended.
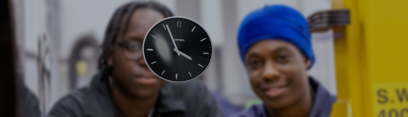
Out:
h=3 m=56
